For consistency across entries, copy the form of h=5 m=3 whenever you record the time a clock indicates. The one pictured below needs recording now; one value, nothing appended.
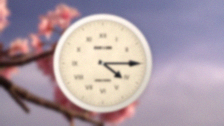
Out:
h=4 m=15
